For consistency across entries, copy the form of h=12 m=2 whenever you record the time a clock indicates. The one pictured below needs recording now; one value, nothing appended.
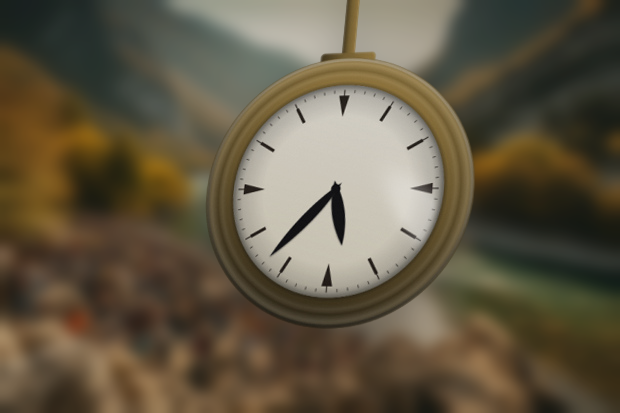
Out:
h=5 m=37
